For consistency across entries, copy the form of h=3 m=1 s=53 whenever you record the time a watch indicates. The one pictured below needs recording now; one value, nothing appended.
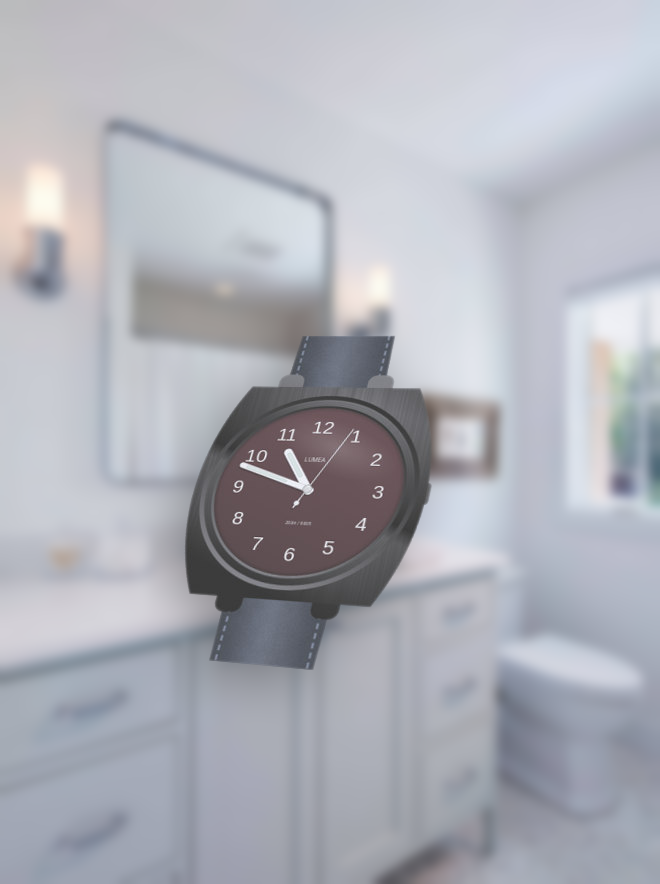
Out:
h=10 m=48 s=4
